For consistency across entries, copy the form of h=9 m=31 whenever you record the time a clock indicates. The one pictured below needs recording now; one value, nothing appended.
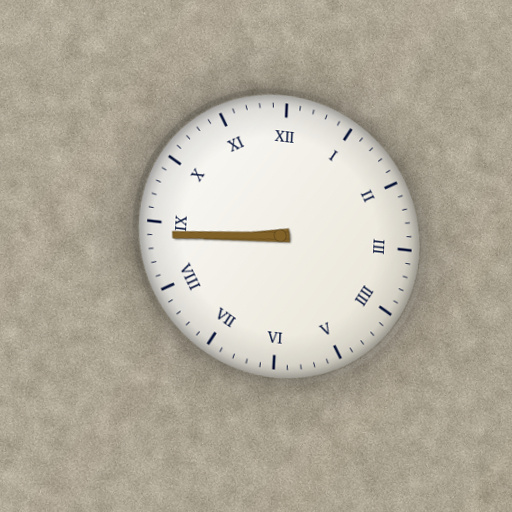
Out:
h=8 m=44
